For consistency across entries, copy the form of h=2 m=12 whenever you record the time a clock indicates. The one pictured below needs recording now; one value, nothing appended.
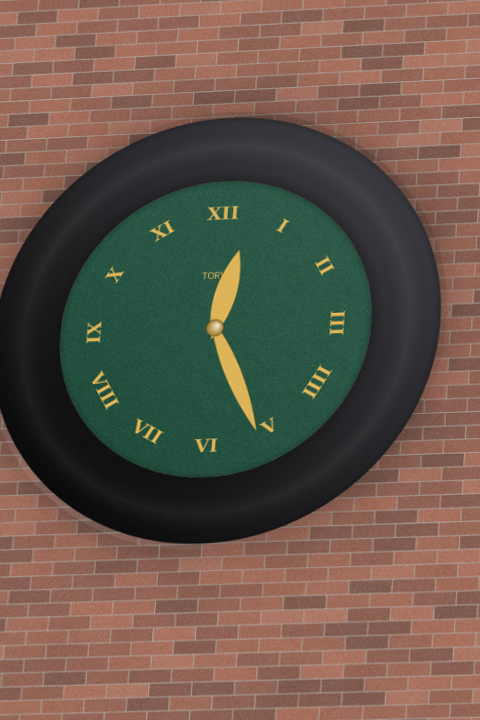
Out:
h=12 m=26
